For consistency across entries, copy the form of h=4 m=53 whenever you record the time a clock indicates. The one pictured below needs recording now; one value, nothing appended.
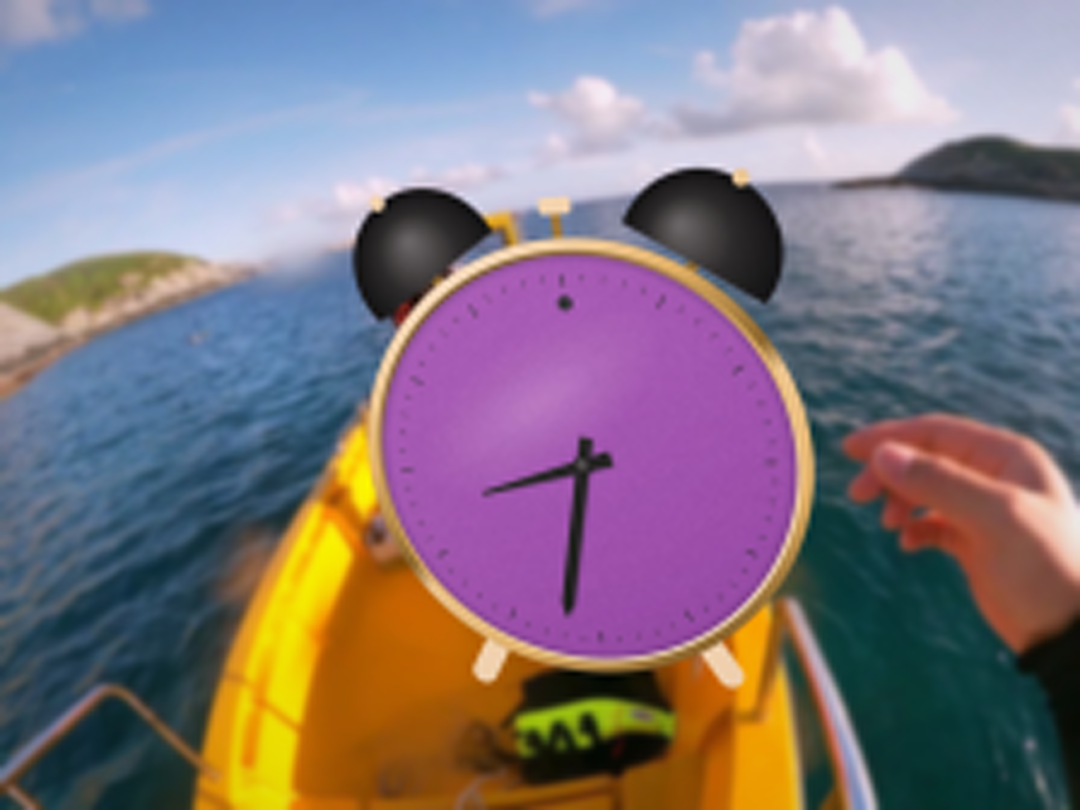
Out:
h=8 m=32
